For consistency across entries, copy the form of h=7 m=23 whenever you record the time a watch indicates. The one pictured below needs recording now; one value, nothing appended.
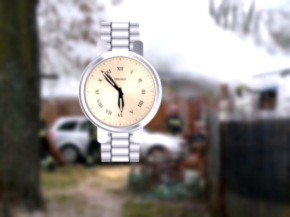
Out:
h=5 m=53
